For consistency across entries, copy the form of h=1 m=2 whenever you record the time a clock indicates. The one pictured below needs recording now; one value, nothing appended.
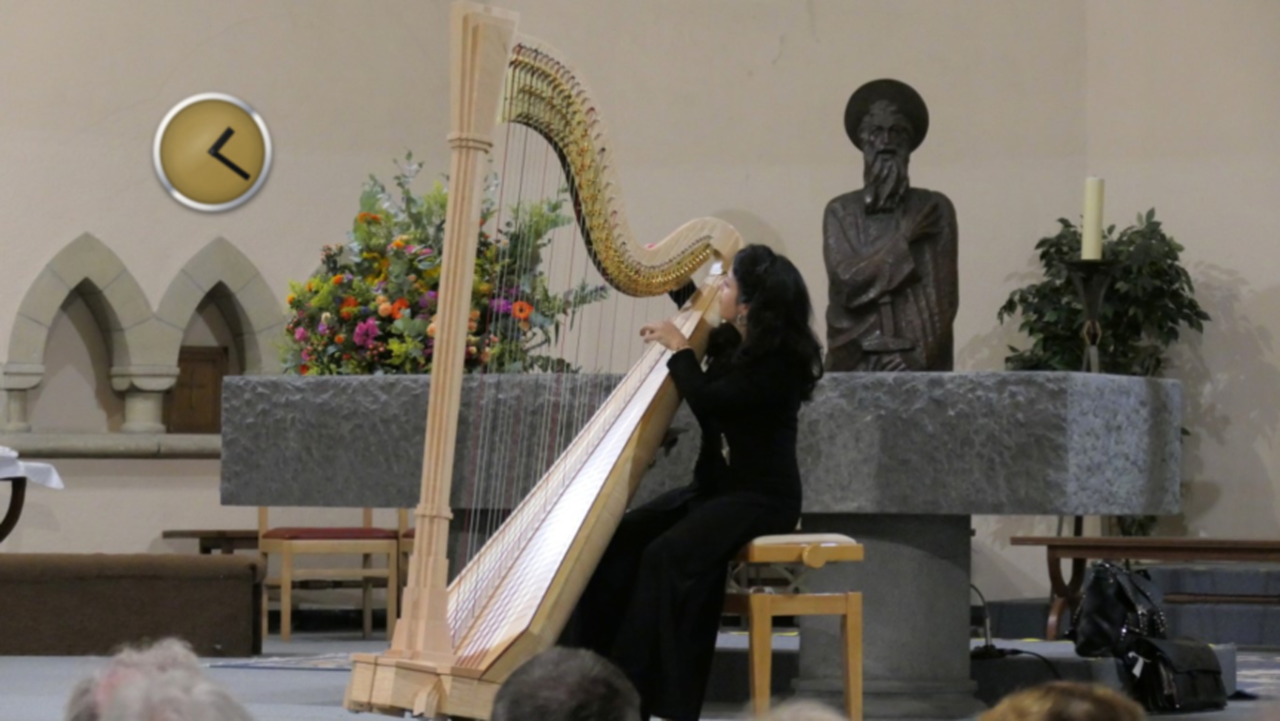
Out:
h=1 m=21
